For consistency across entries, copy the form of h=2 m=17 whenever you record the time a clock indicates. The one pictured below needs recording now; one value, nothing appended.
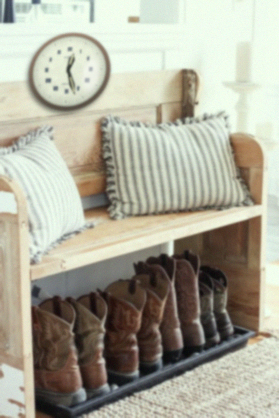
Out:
h=12 m=27
